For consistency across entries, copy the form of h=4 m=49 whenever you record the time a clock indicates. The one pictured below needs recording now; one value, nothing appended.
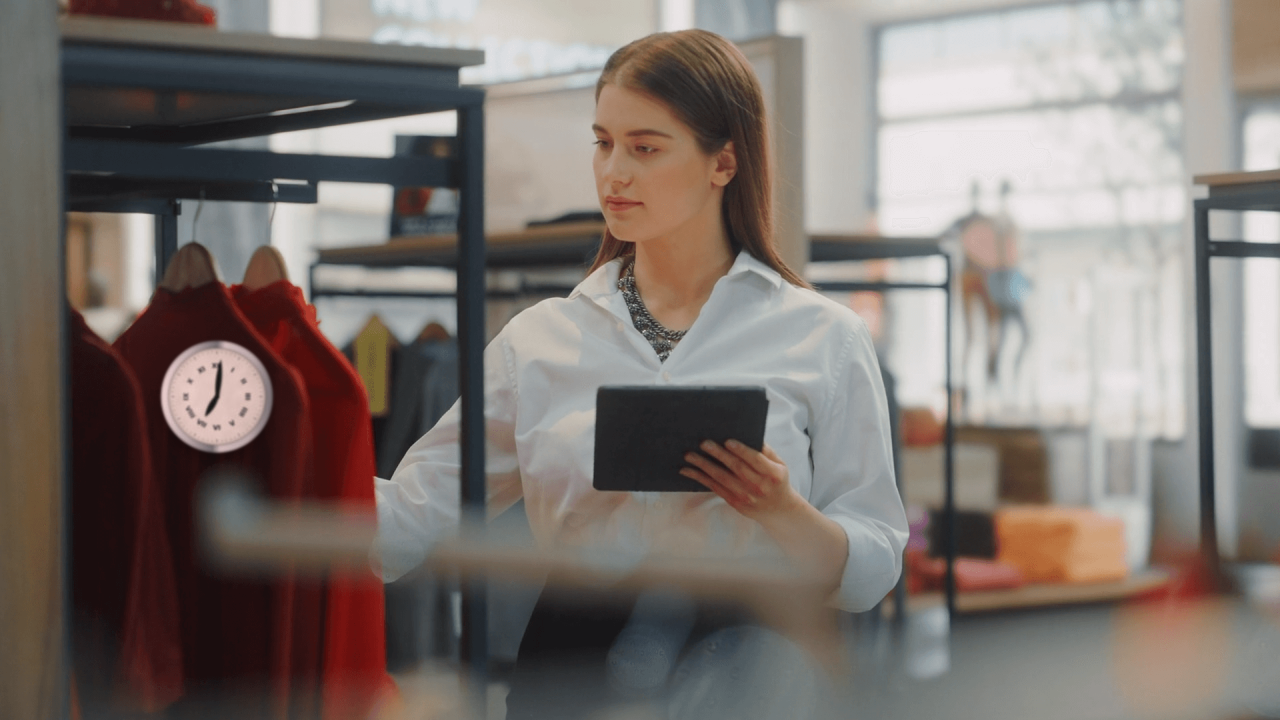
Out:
h=7 m=1
